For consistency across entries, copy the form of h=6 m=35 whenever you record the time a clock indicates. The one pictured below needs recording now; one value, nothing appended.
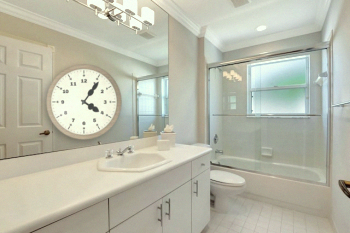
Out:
h=4 m=6
